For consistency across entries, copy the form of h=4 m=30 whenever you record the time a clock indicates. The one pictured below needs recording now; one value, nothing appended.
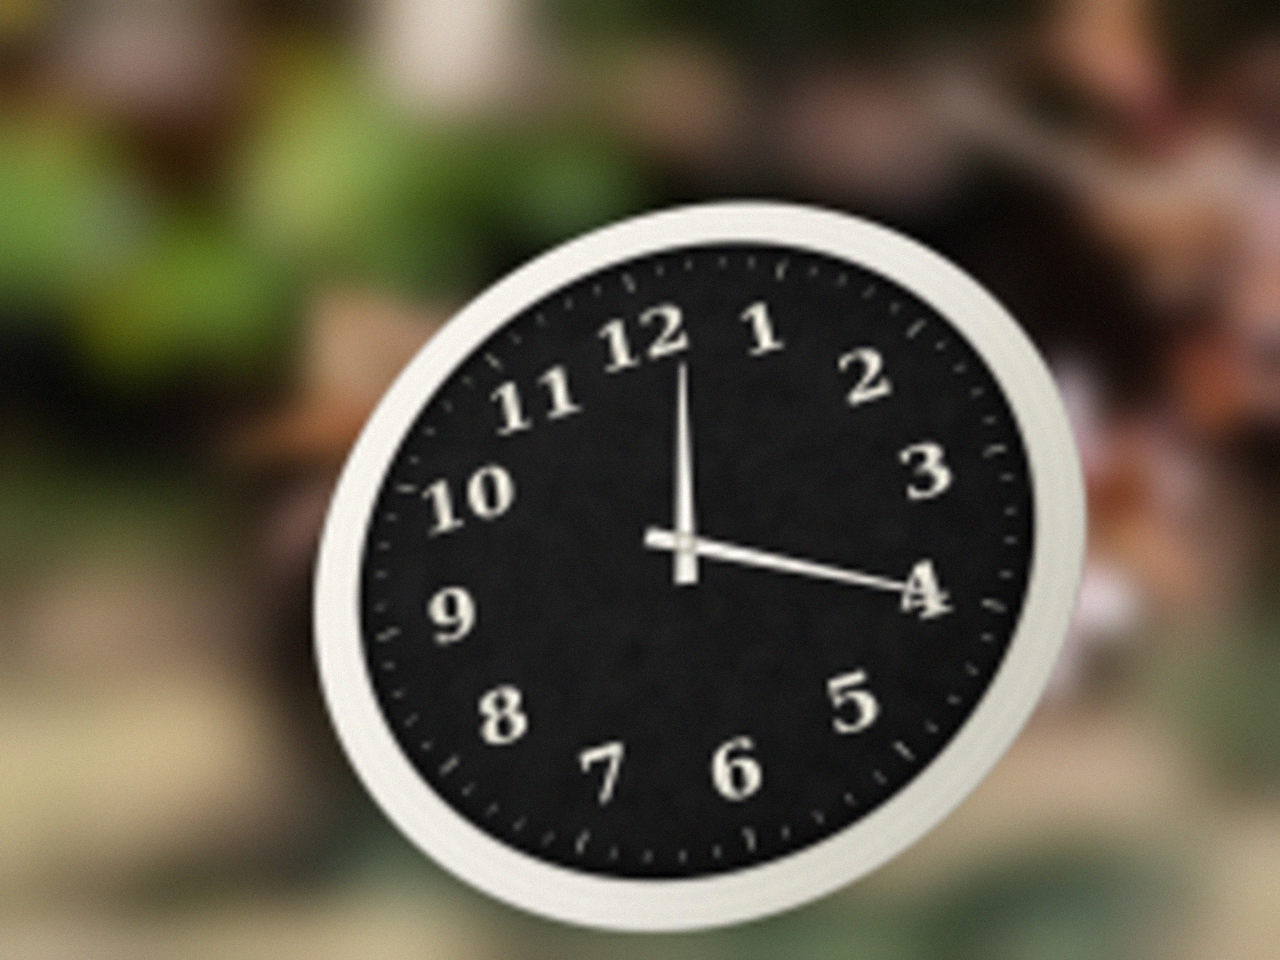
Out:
h=12 m=20
